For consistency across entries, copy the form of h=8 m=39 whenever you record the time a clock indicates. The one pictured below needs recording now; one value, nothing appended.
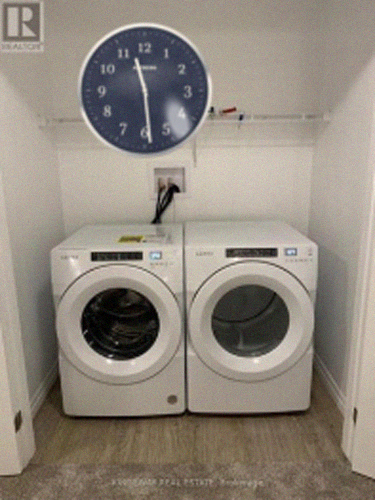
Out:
h=11 m=29
